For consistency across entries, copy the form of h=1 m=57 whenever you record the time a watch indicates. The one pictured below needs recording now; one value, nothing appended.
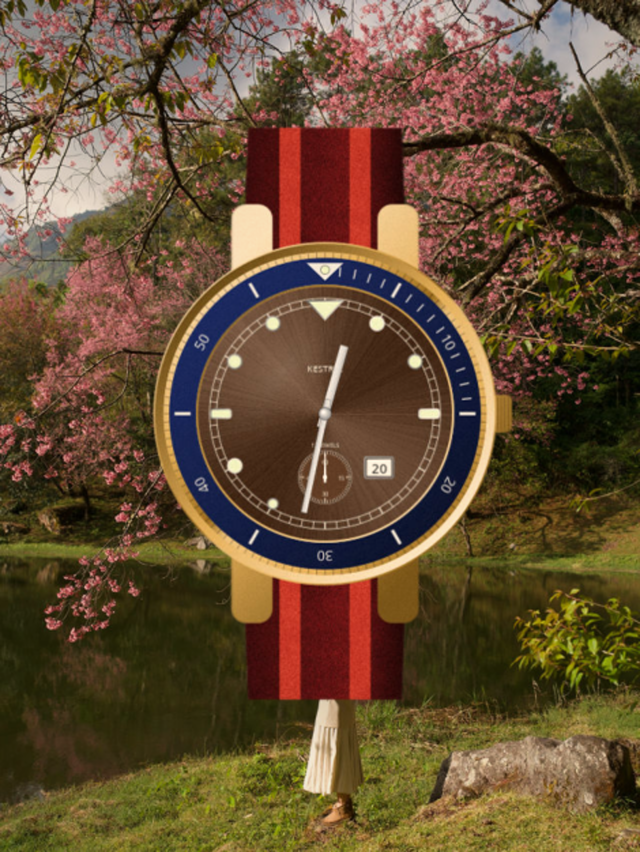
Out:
h=12 m=32
